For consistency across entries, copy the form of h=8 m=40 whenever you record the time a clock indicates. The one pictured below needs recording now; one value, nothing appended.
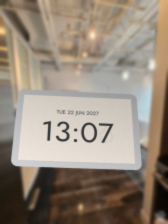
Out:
h=13 m=7
